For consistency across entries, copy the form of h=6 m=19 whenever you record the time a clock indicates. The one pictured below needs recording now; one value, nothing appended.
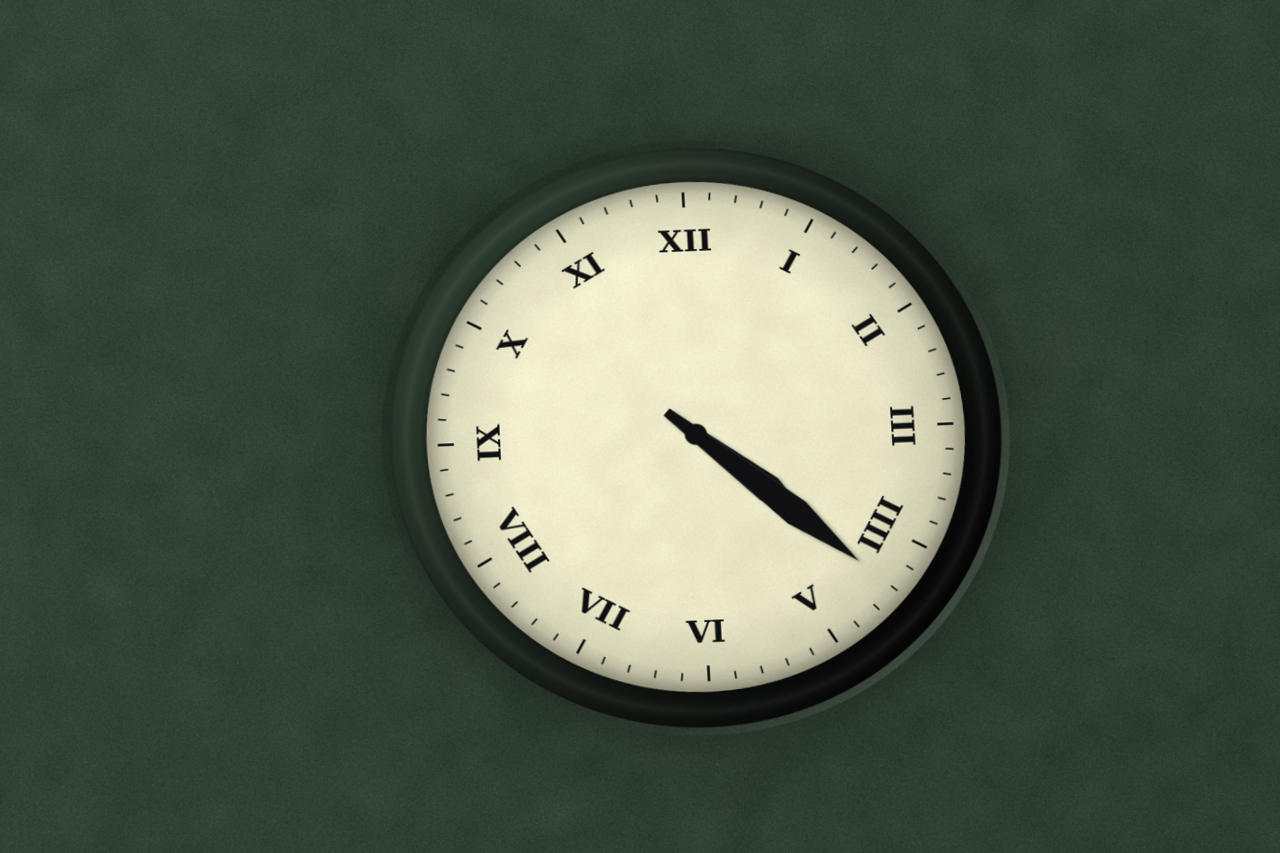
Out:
h=4 m=22
